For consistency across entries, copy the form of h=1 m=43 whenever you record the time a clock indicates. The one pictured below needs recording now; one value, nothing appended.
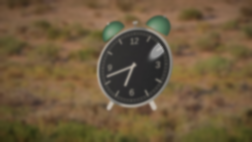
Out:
h=6 m=42
